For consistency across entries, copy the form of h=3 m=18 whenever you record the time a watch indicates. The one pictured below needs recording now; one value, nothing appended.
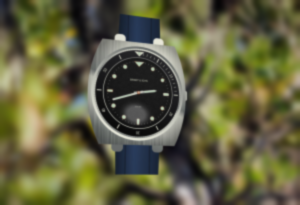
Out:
h=2 m=42
